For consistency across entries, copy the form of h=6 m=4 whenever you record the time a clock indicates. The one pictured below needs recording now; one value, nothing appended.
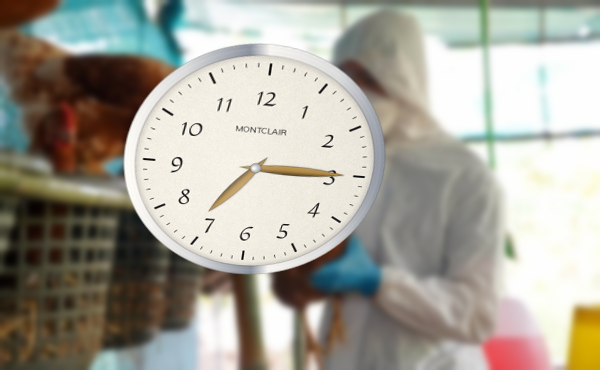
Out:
h=7 m=15
